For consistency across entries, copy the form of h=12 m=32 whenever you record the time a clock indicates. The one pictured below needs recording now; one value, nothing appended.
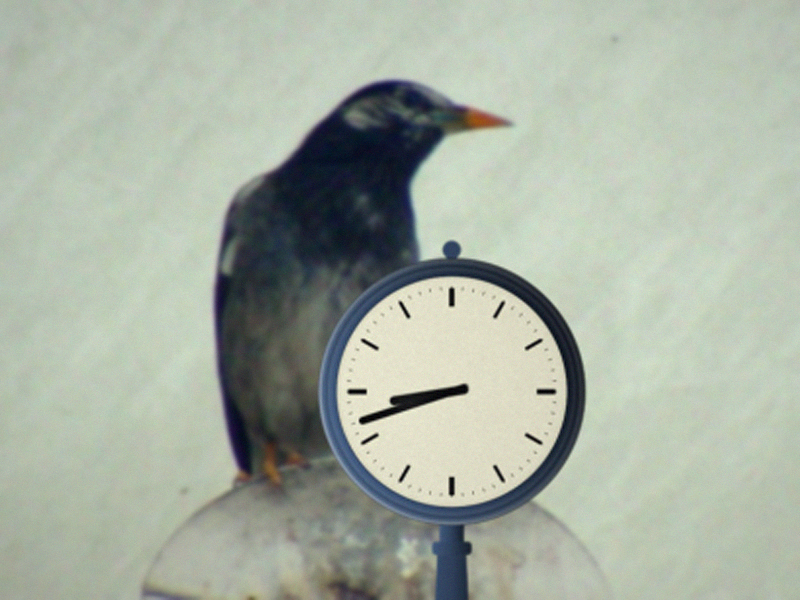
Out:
h=8 m=42
